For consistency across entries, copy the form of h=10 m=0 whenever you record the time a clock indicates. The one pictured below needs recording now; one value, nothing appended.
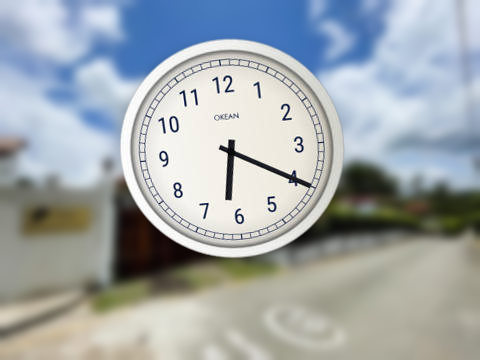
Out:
h=6 m=20
